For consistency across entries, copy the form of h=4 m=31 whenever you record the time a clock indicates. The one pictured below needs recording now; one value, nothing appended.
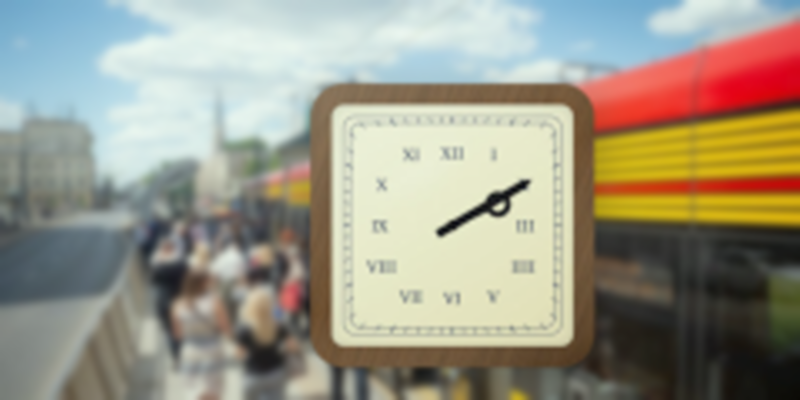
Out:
h=2 m=10
